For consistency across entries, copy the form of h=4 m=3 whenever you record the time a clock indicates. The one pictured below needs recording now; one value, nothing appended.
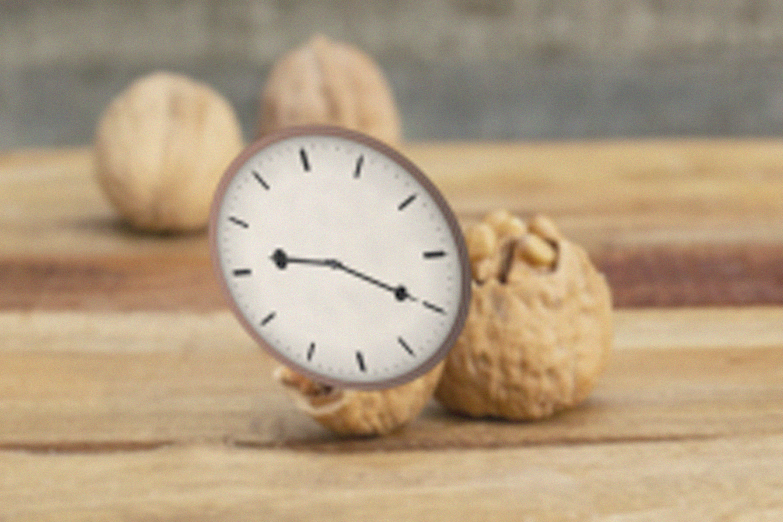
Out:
h=9 m=20
